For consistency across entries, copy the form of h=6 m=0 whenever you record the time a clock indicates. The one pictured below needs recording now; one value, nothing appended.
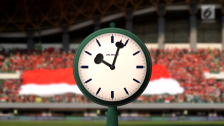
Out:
h=10 m=3
